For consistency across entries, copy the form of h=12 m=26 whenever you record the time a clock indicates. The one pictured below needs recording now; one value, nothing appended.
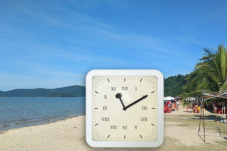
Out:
h=11 m=10
